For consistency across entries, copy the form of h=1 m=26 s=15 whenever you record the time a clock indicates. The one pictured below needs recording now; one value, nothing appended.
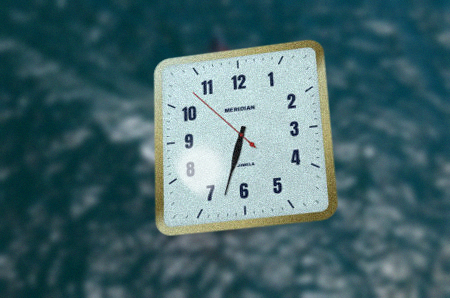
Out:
h=6 m=32 s=53
